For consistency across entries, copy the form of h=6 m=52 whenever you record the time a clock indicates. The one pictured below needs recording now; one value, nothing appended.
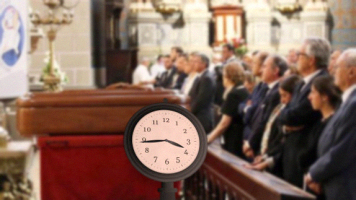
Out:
h=3 m=44
